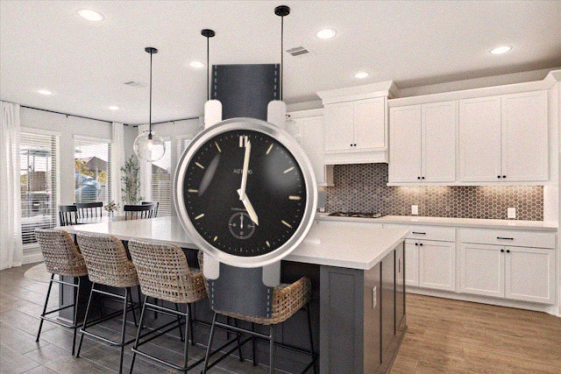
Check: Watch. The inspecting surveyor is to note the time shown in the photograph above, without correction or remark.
5:01
